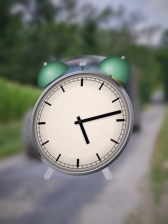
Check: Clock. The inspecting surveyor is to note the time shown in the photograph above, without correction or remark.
5:13
